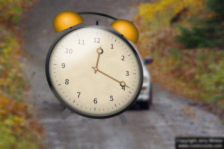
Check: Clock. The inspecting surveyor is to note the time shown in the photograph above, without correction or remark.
12:19
